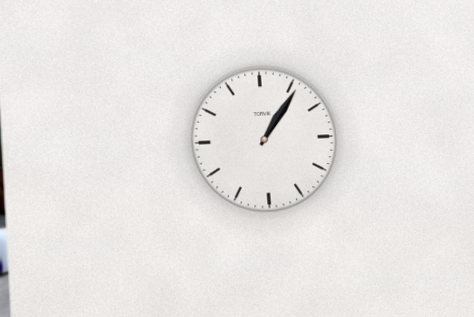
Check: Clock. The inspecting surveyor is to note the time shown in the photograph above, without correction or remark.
1:06
